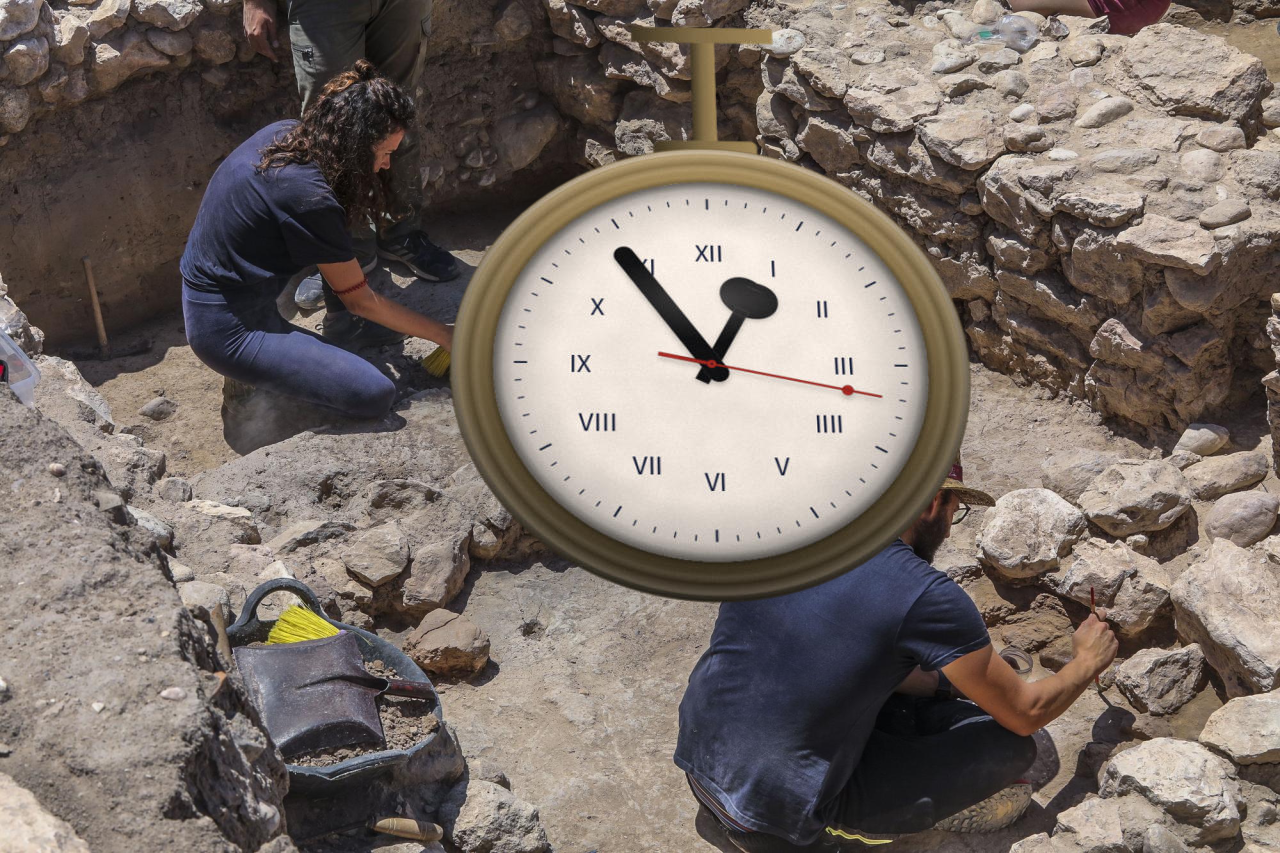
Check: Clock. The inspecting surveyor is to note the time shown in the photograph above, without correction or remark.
12:54:17
